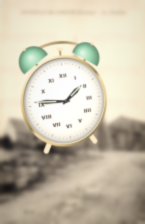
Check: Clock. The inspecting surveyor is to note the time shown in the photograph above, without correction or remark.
1:46
